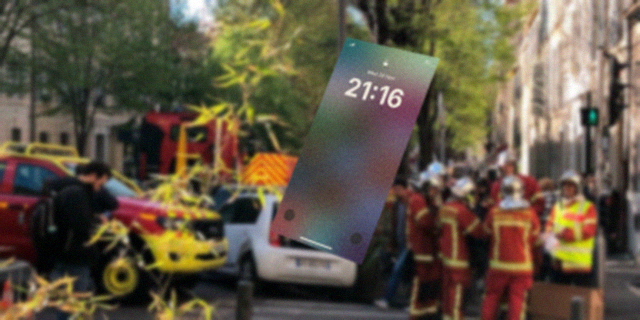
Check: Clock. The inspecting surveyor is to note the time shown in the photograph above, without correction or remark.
21:16
